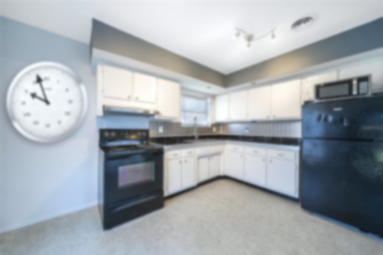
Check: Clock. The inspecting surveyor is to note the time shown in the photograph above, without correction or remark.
9:57
